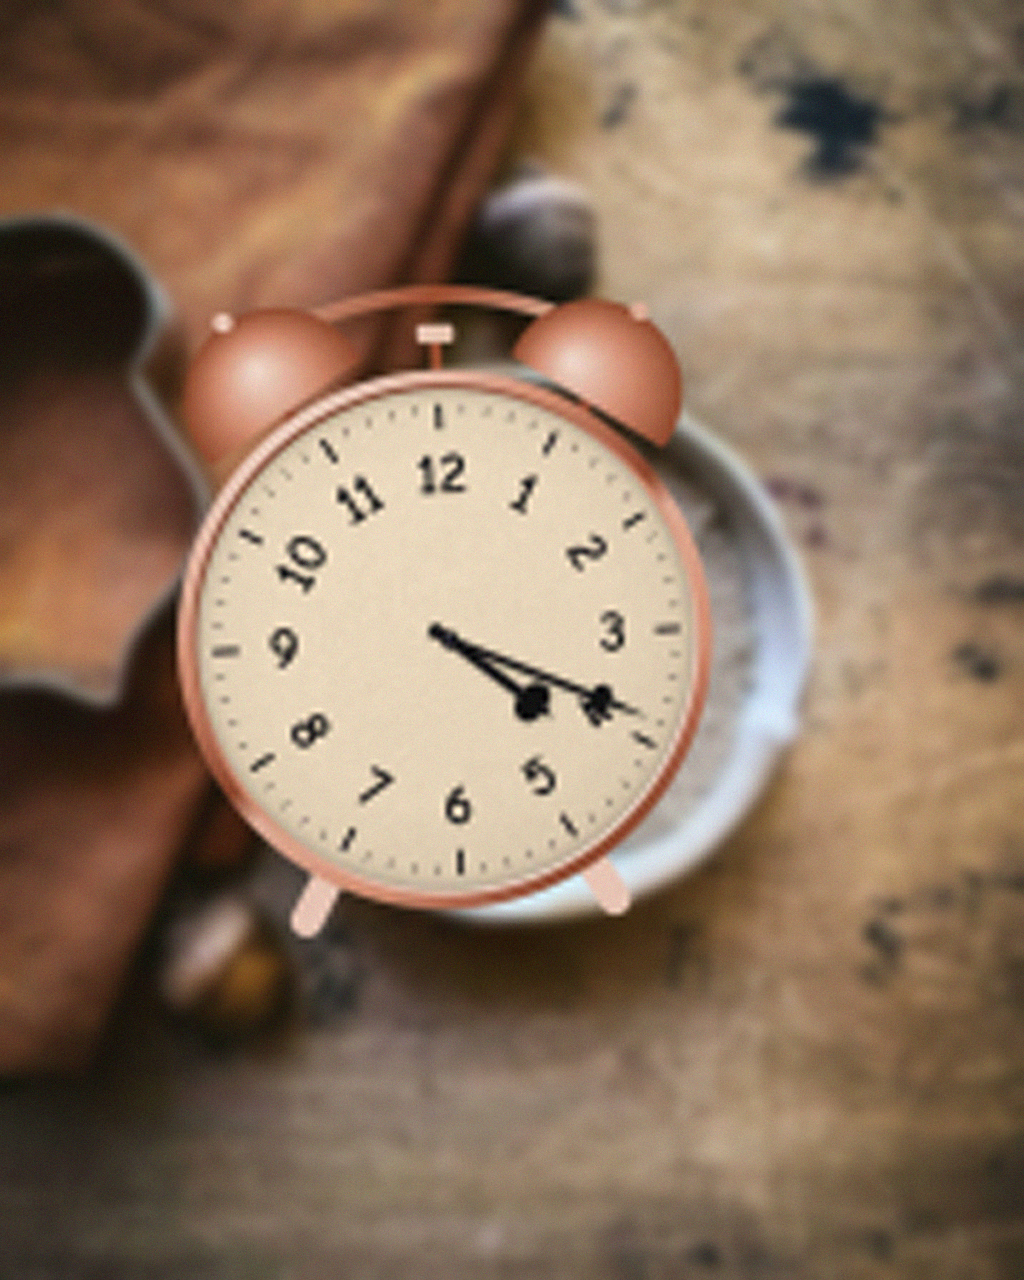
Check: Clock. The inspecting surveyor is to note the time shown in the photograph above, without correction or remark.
4:19
